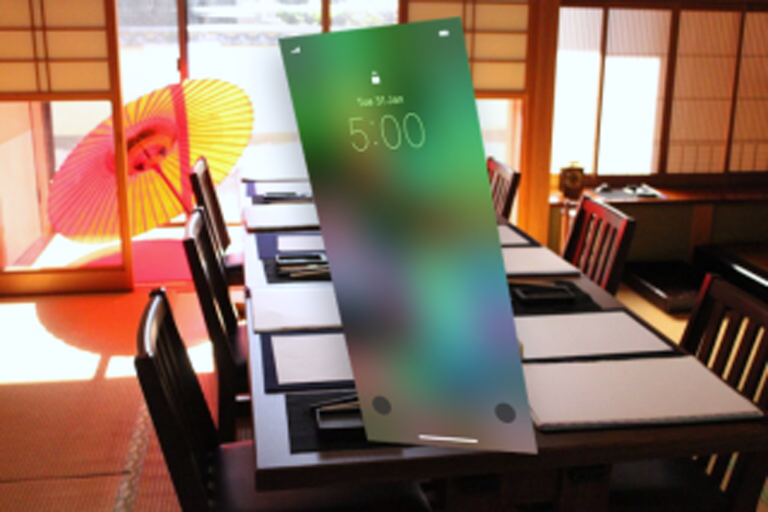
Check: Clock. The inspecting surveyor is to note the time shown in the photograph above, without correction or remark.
5:00
